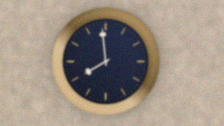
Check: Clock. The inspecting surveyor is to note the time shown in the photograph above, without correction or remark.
7:59
